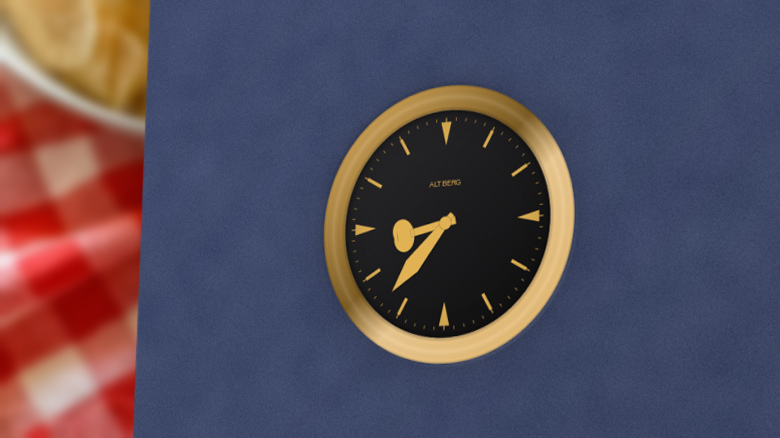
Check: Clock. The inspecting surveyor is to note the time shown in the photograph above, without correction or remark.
8:37
